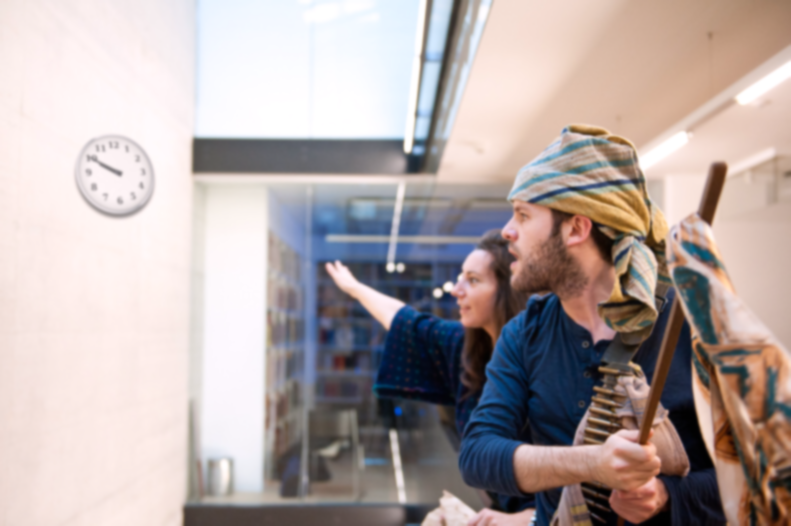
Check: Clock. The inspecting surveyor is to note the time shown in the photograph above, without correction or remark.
9:50
